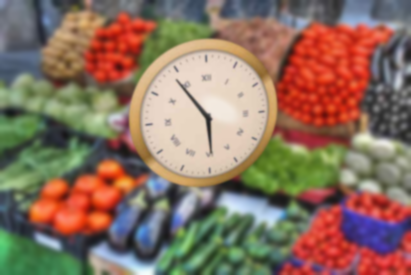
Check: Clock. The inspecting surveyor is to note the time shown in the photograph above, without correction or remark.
5:54
